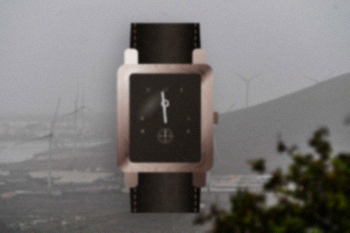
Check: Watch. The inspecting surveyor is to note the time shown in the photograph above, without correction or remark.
11:59
